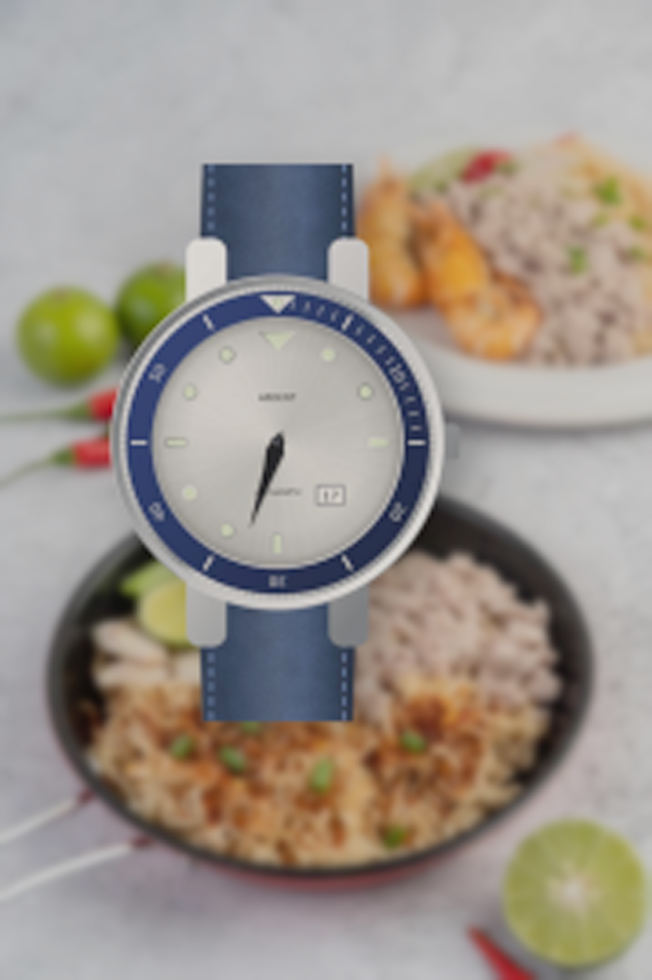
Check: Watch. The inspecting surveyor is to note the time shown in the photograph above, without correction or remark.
6:33
